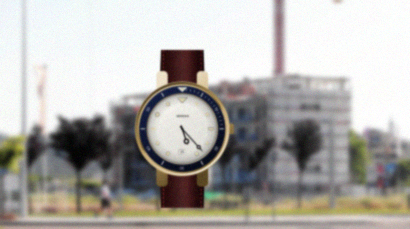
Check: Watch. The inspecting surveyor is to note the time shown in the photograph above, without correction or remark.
5:23
